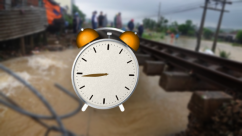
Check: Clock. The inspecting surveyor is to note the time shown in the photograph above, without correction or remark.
8:44
